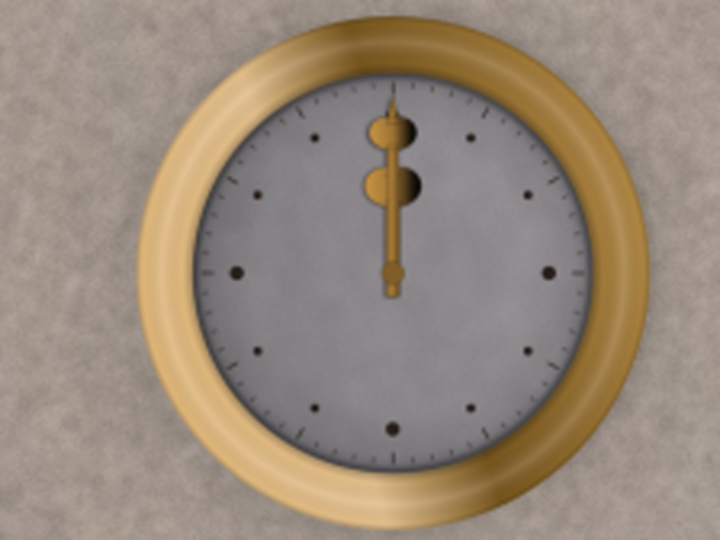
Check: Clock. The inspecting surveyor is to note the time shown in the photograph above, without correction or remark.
12:00
